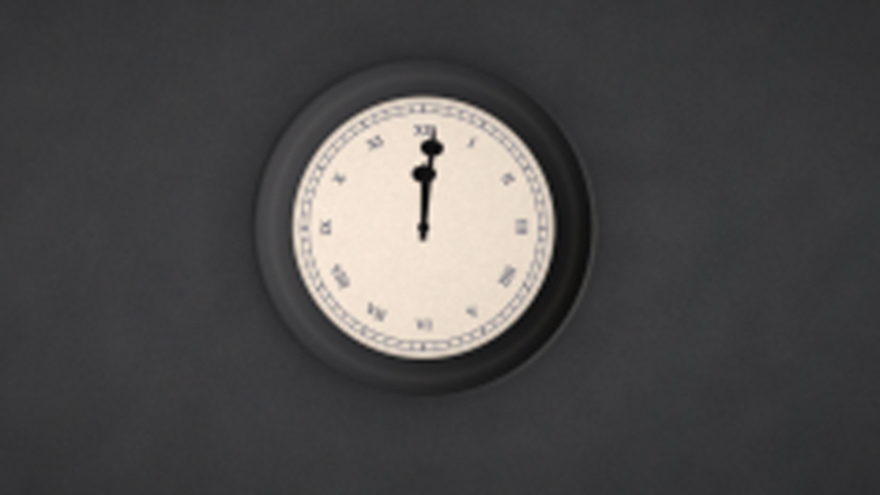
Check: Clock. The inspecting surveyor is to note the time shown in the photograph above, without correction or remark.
12:01
